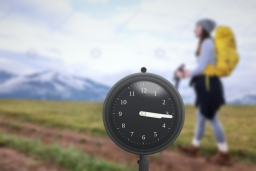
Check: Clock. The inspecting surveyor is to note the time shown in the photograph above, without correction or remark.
3:16
